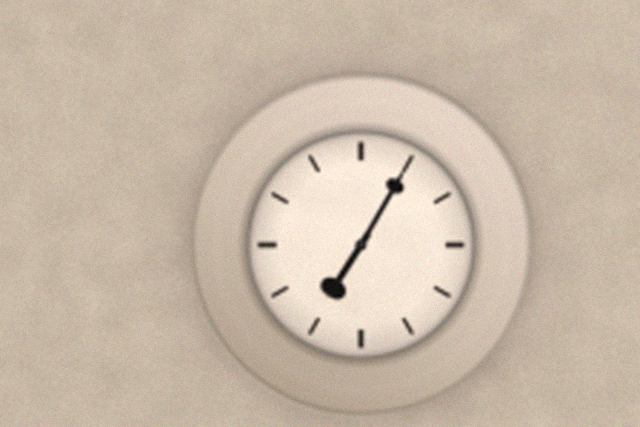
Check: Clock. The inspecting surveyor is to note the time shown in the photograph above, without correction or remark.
7:05
